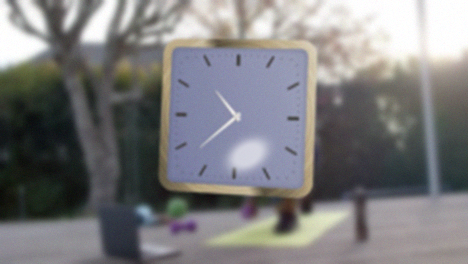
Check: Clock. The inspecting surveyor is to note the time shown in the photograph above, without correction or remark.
10:38
